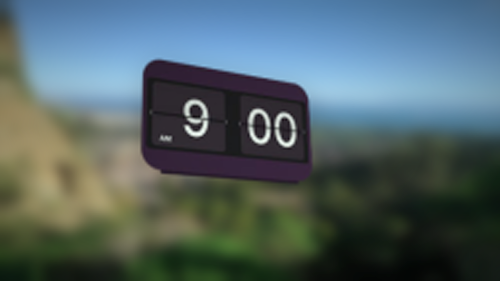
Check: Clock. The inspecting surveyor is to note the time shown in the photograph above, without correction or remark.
9:00
